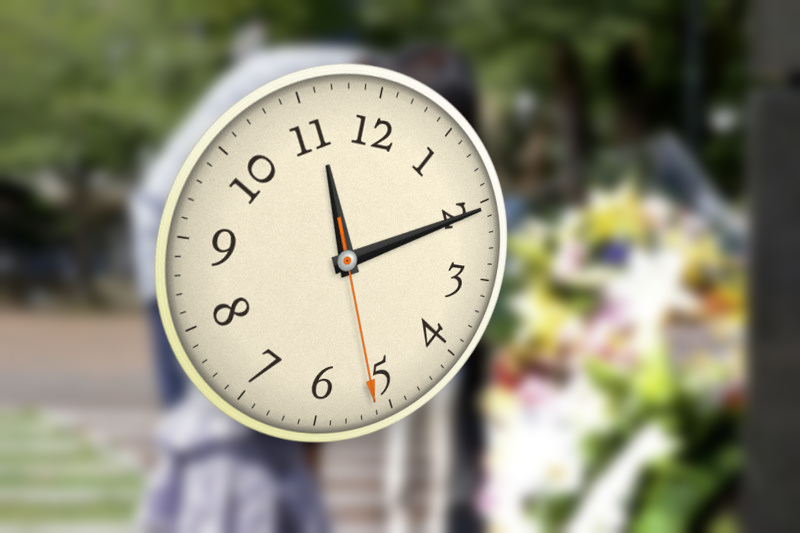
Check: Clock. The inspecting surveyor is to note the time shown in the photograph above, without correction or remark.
11:10:26
